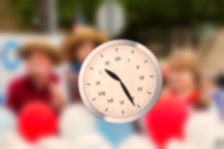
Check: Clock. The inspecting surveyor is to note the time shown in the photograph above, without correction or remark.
10:26
